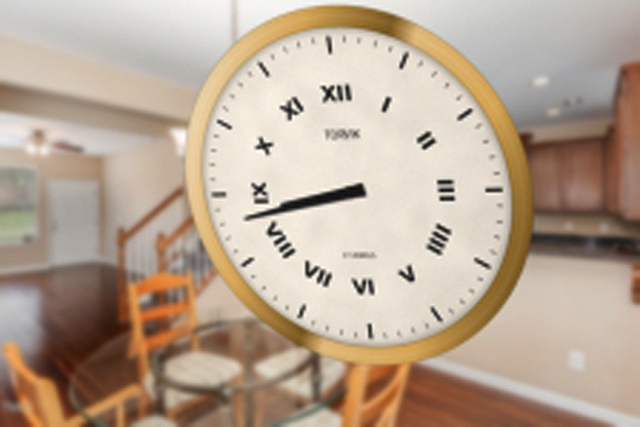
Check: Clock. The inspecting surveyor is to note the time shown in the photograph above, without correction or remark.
8:43
